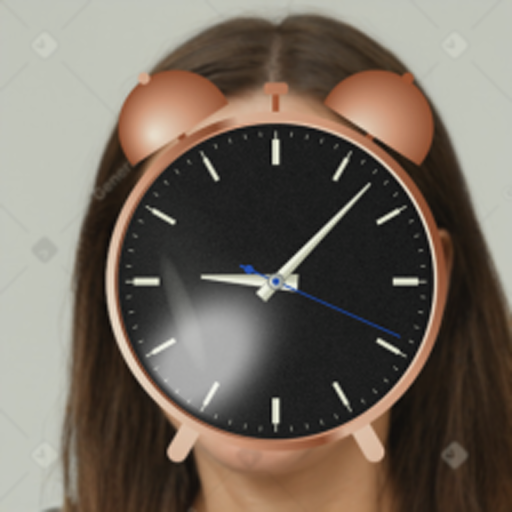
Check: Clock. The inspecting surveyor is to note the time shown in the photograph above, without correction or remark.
9:07:19
